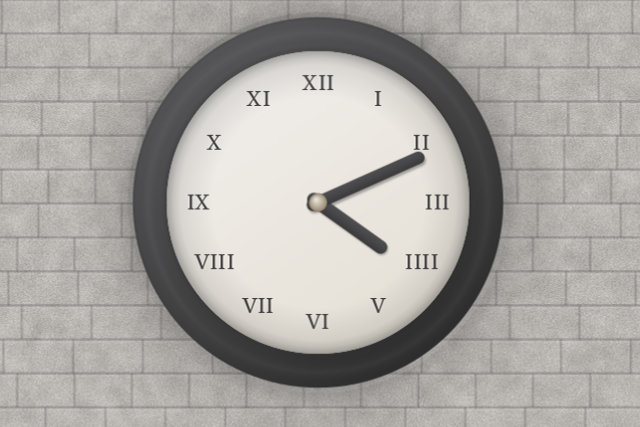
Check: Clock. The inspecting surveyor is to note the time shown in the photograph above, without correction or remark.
4:11
